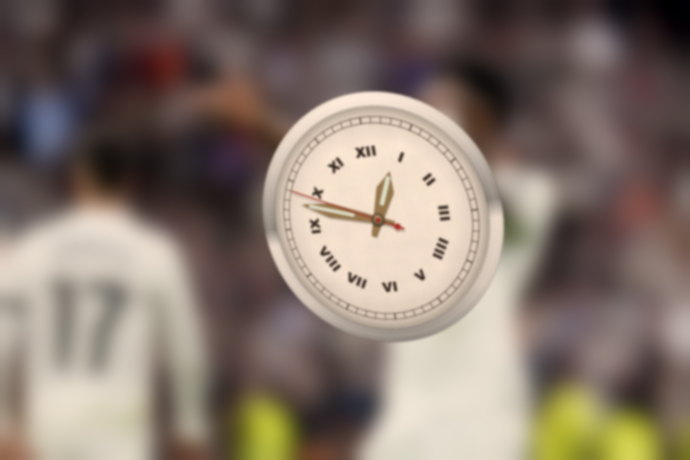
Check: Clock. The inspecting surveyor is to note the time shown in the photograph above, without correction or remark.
12:47:49
